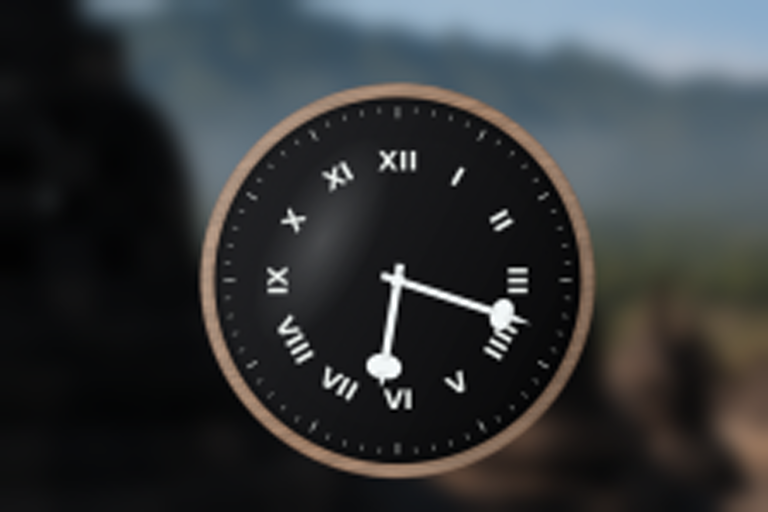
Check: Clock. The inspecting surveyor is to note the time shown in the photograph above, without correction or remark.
6:18
